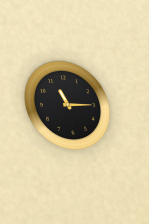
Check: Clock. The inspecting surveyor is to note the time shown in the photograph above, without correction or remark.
11:15
